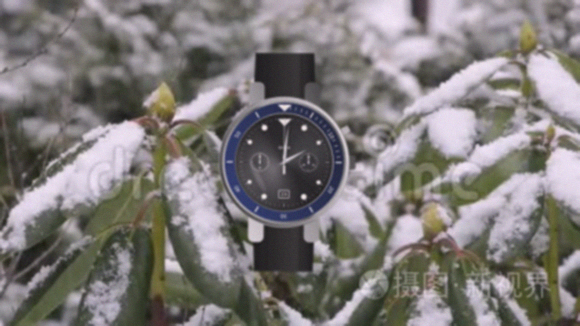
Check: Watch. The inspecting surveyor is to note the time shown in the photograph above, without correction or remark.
2:01
